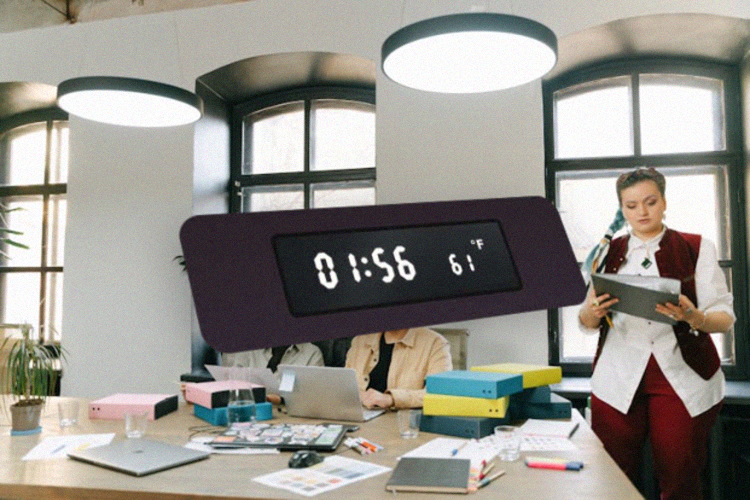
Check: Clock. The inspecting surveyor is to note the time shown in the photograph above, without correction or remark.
1:56
